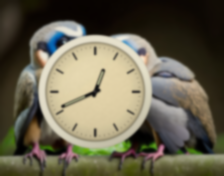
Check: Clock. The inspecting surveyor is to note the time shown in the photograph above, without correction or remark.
12:41
